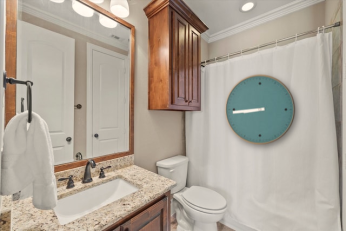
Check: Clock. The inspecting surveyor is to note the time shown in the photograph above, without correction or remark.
8:44
